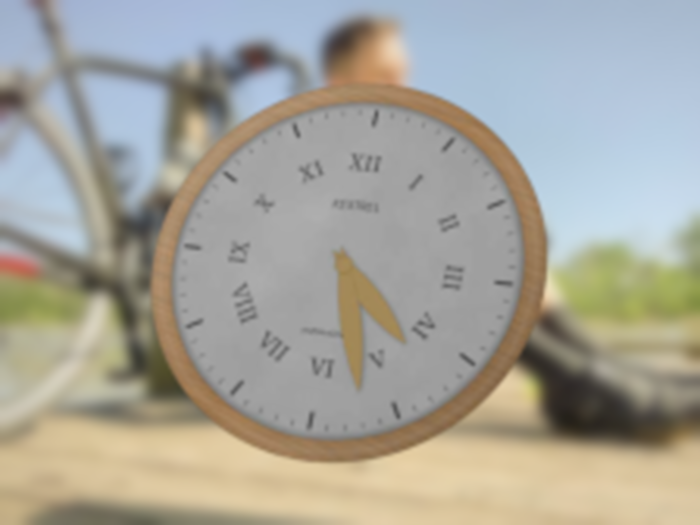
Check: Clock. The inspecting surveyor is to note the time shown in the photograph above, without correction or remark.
4:27
